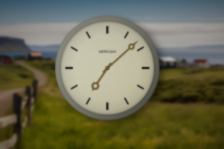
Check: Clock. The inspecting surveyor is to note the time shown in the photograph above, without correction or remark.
7:08
